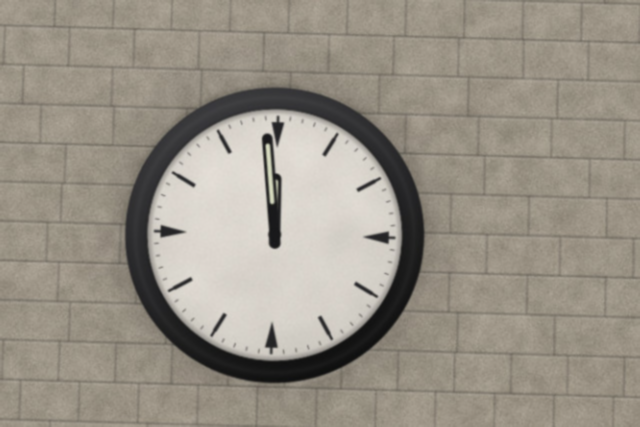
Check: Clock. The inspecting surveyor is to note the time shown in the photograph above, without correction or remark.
11:59
